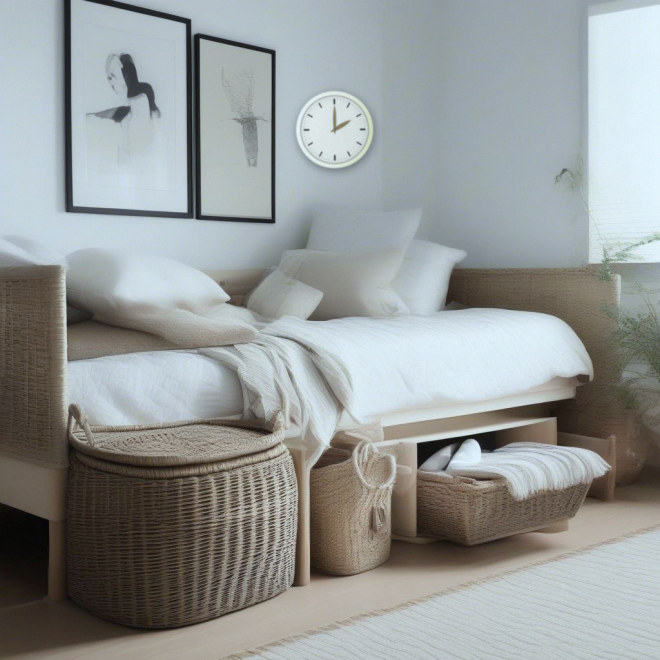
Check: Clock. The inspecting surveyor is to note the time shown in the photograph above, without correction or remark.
2:00
